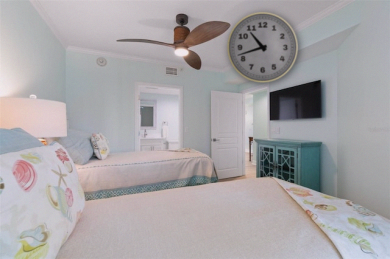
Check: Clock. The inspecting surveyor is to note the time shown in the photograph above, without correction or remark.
10:42
